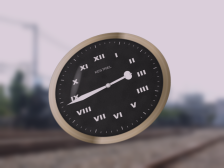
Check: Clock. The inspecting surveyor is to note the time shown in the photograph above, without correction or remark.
2:44
